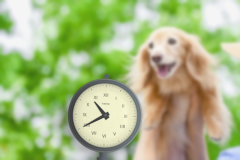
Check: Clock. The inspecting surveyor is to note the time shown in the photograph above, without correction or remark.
10:40
